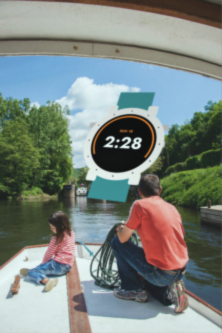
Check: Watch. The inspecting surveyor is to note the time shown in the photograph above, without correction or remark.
2:28
